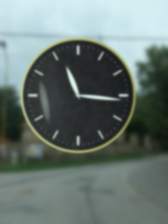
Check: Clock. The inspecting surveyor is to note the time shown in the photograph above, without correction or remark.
11:16
